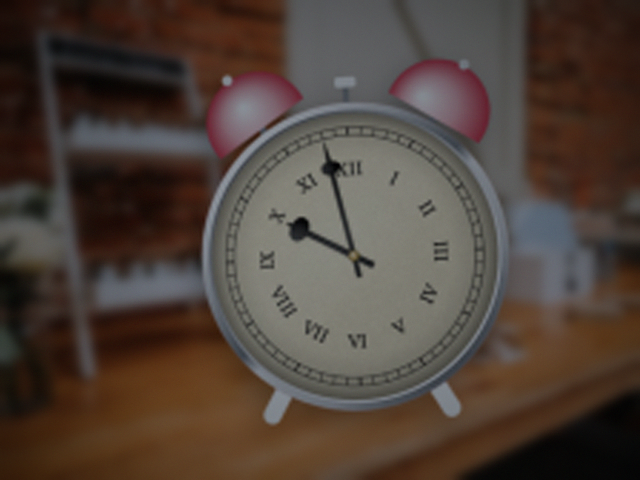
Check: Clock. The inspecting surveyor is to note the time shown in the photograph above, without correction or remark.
9:58
